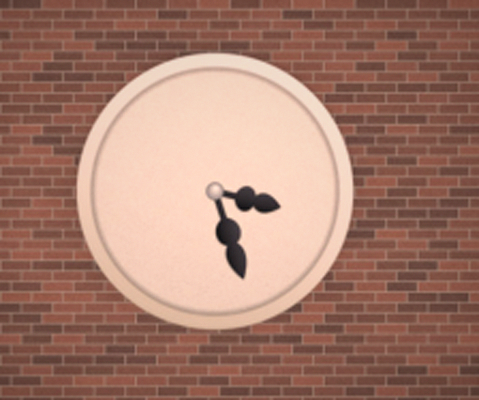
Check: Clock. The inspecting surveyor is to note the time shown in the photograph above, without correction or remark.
3:27
